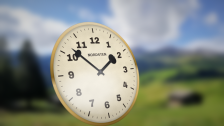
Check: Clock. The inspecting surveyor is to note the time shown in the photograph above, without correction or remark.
1:52
